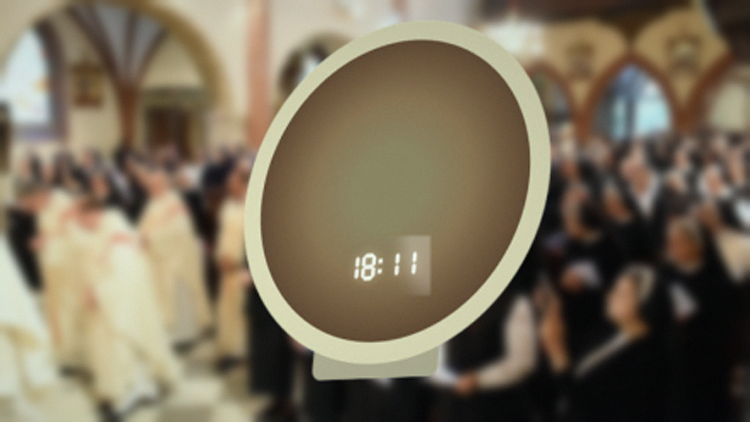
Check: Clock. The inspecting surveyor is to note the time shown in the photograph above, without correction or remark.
18:11
